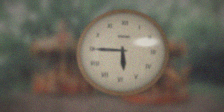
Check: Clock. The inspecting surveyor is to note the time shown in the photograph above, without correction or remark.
5:45
